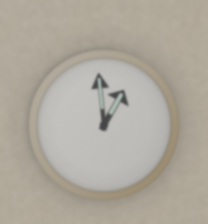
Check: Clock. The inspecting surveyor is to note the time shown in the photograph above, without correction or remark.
12:59
